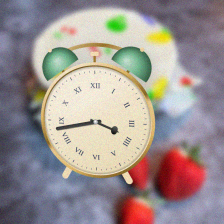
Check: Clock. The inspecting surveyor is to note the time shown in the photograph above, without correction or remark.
3:43
